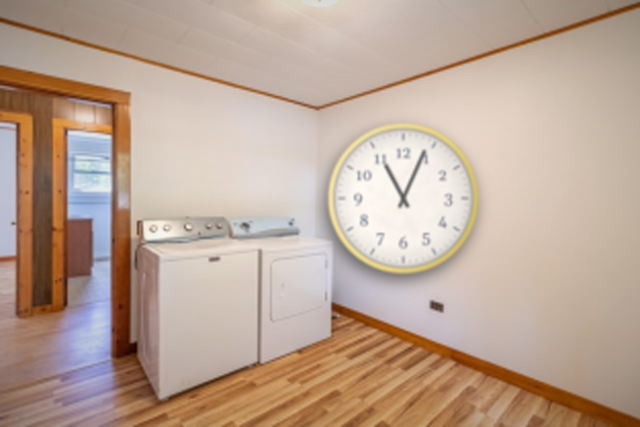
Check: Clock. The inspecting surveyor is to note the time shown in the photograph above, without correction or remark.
11:04
